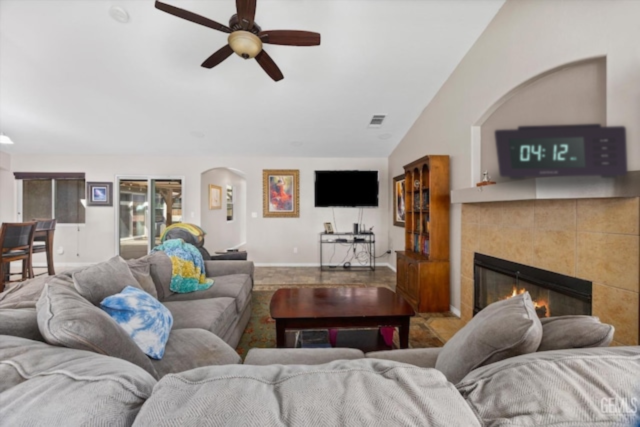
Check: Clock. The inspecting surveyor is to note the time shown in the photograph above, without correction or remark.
4:12
